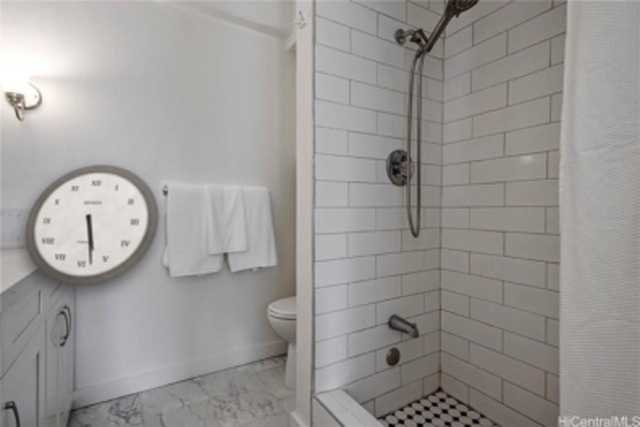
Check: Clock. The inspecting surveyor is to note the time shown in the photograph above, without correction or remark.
5:28
